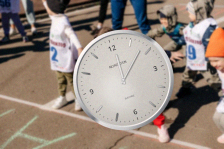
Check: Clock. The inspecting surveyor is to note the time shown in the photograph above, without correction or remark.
12:08
